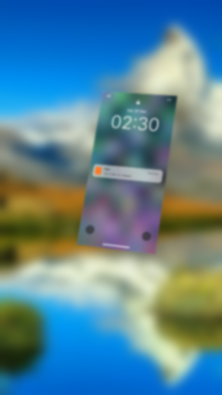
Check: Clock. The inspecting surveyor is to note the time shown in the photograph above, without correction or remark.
2:30
